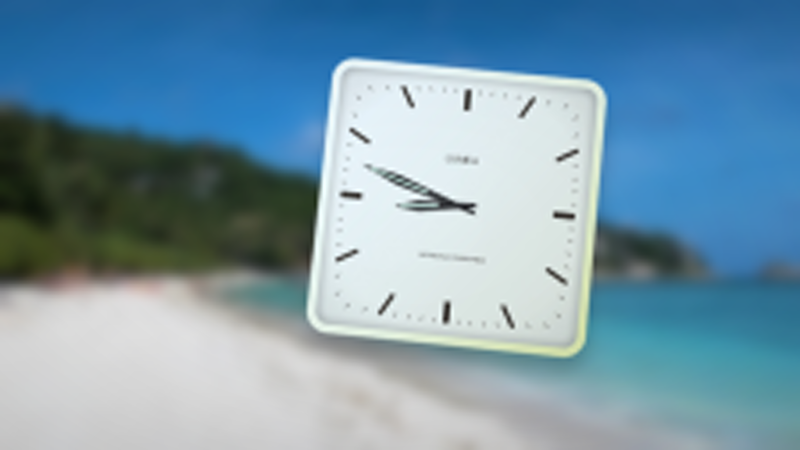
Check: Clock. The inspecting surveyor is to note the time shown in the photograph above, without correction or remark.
8:48
